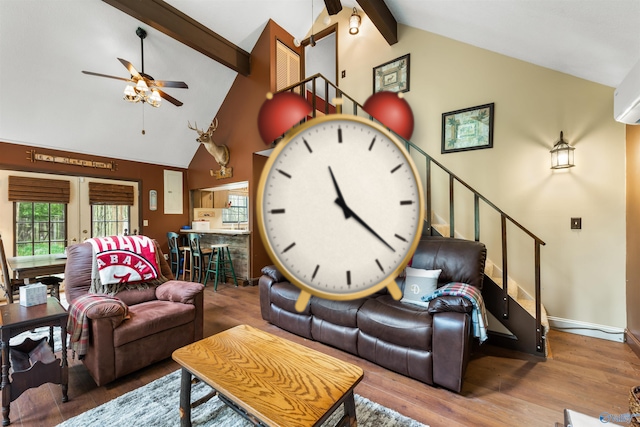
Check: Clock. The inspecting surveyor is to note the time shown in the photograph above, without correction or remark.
11:22
